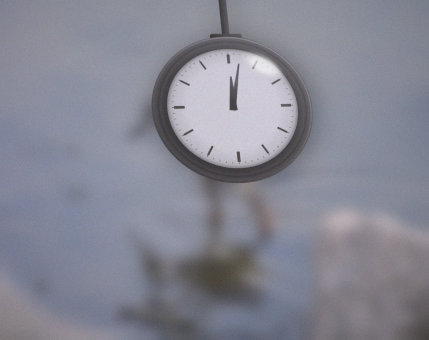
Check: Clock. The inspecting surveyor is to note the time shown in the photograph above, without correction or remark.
12:02
